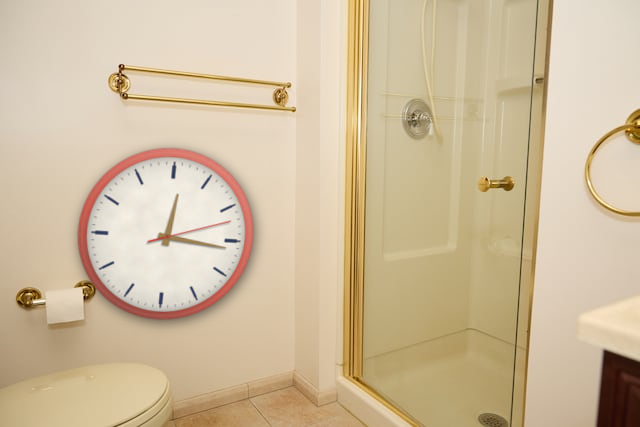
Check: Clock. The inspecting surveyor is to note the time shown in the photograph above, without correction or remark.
12:16:12
